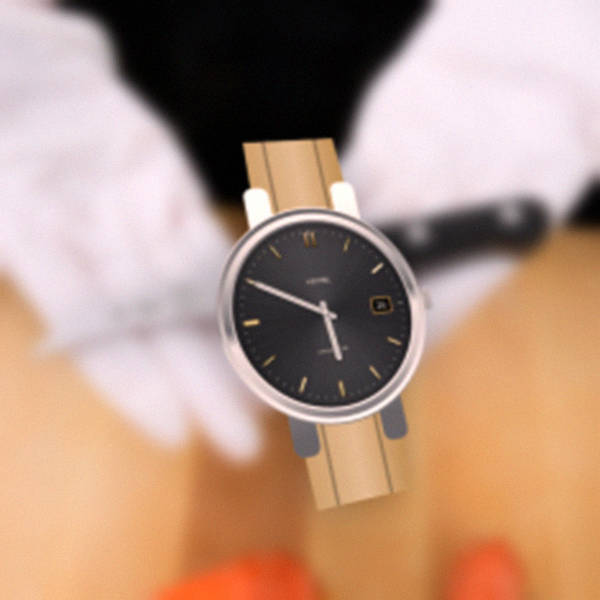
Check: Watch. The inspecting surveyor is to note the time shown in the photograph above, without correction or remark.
5:50
